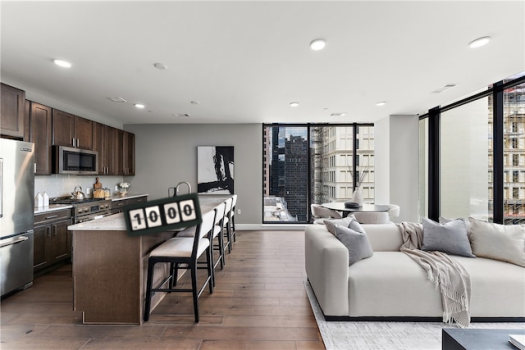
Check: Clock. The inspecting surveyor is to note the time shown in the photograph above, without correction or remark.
10:00
